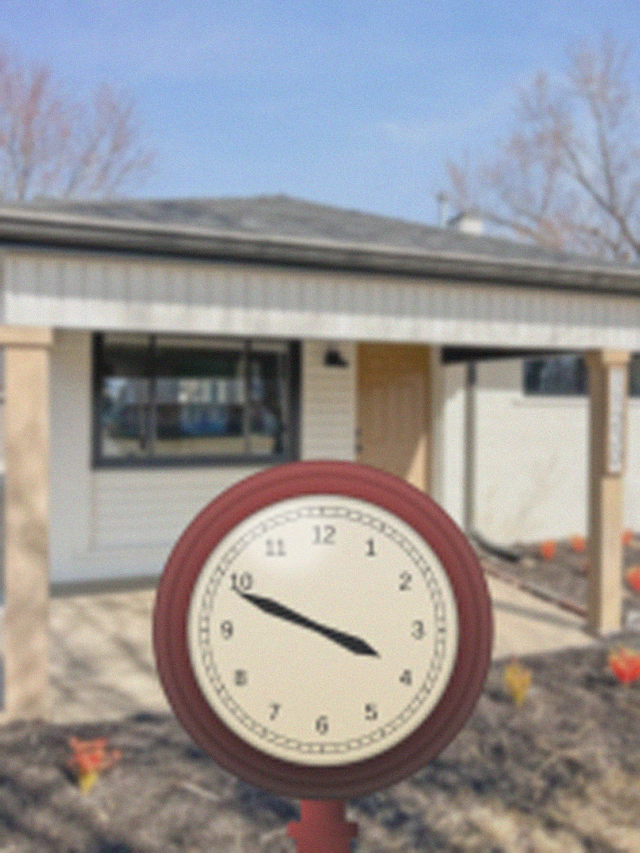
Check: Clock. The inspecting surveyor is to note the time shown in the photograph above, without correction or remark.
3:49
